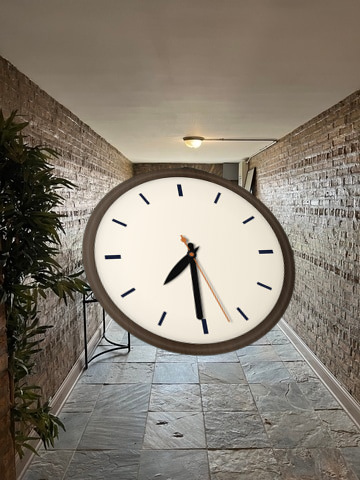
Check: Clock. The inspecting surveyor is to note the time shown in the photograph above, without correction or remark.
7:30:27
